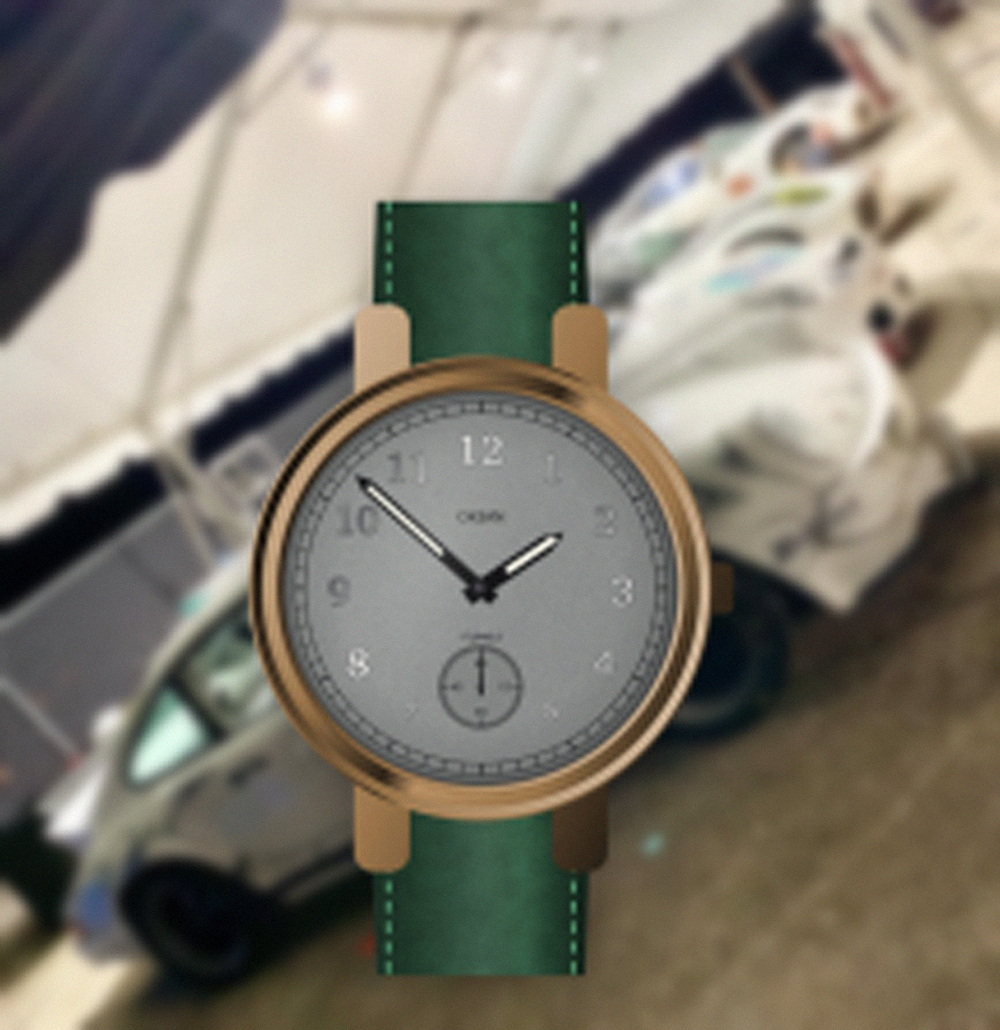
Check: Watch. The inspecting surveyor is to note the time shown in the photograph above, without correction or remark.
1:52
